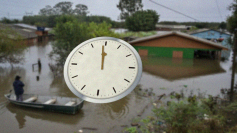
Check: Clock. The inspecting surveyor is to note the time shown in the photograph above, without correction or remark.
11:59
